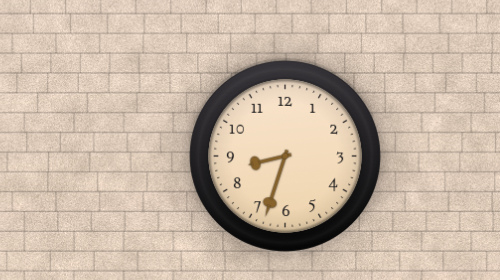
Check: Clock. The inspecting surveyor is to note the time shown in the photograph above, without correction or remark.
8:33
